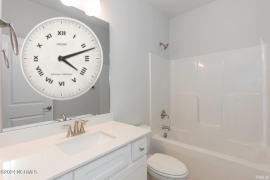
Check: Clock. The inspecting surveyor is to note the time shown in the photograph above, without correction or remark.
4:12
